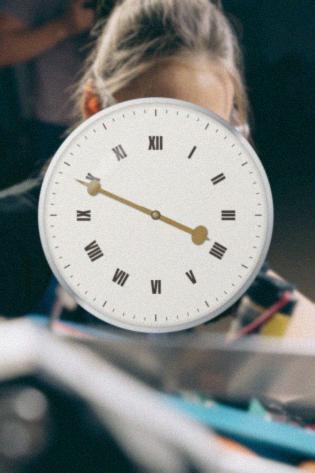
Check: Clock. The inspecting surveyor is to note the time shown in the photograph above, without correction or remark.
3:49
